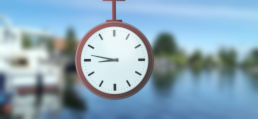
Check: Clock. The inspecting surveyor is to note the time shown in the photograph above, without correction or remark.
8:47
